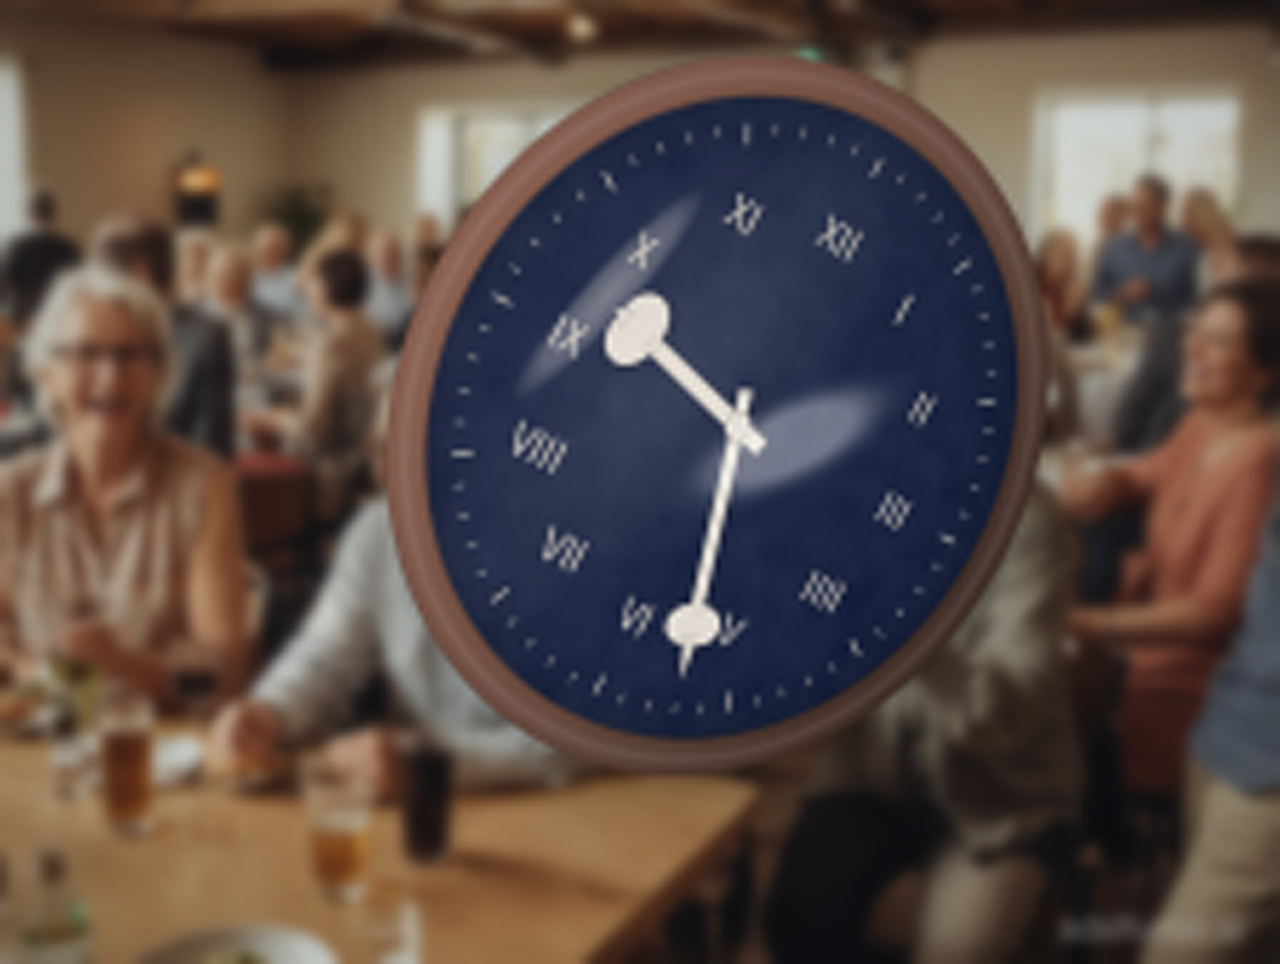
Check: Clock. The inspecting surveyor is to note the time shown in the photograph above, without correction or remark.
9:27
